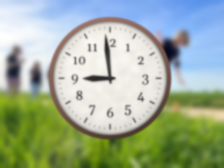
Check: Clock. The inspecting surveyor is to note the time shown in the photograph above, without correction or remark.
8:59
